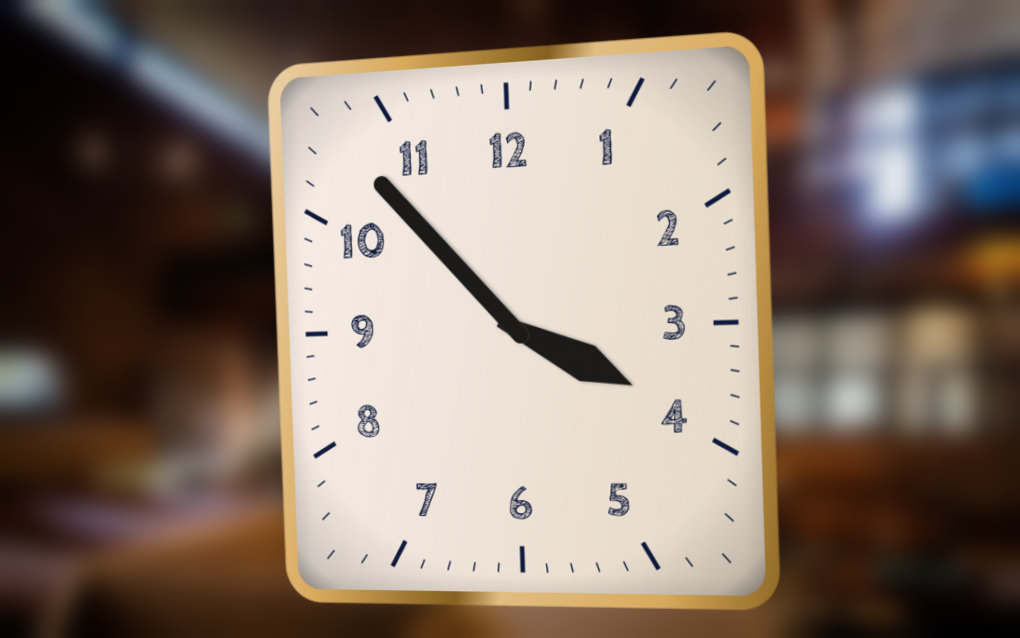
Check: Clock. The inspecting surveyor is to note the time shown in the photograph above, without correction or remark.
3:53
